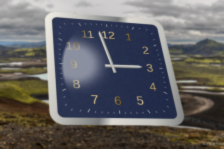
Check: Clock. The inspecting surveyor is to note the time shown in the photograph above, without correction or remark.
2:58
